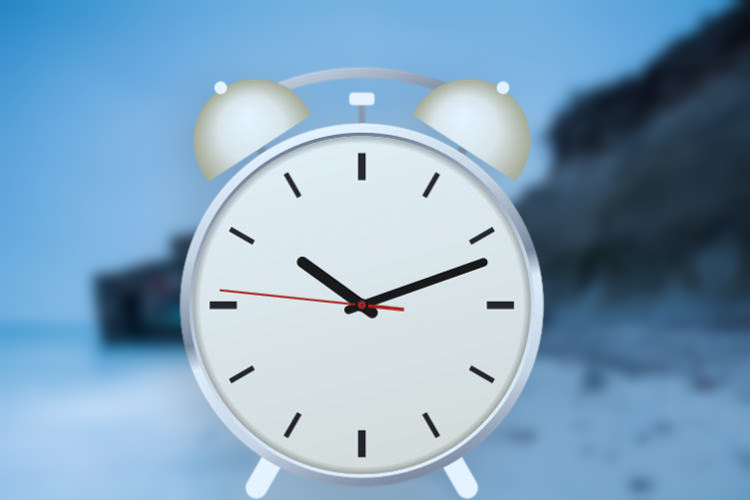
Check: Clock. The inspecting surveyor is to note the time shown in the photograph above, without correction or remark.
10:11:46
